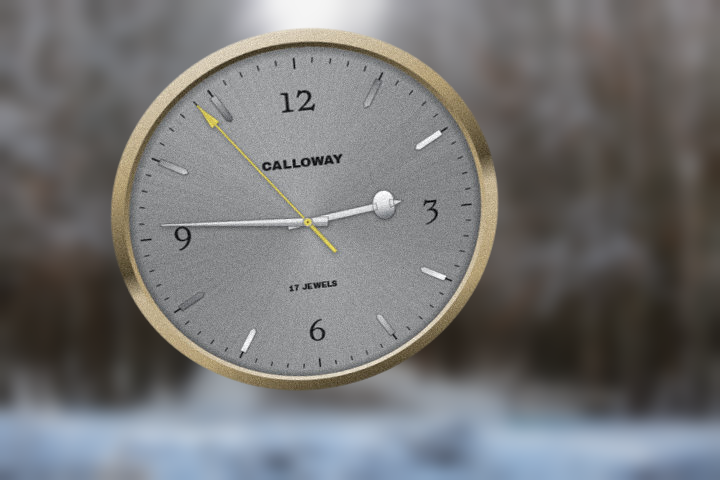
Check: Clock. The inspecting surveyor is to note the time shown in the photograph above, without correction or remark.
2:45:54
